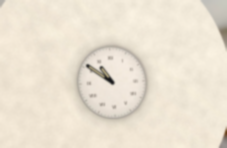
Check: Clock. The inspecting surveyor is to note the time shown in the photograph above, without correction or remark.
10:51
